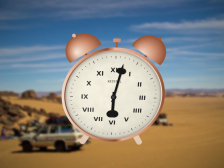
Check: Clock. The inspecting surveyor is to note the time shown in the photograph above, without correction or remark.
6:02
